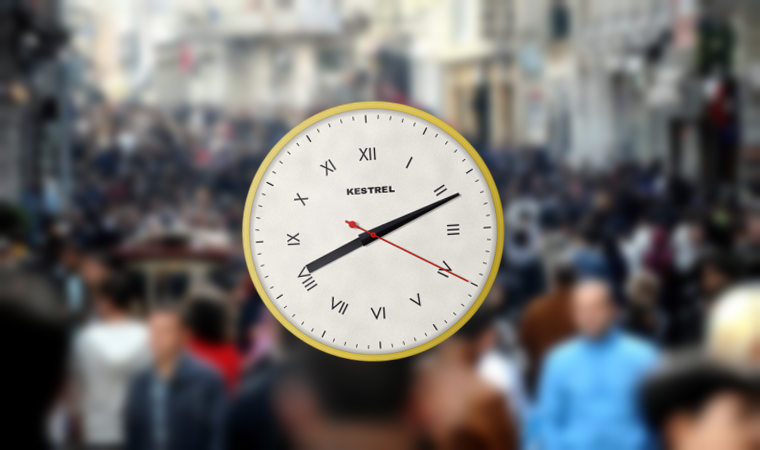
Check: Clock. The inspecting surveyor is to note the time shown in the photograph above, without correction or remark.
8:11:20
